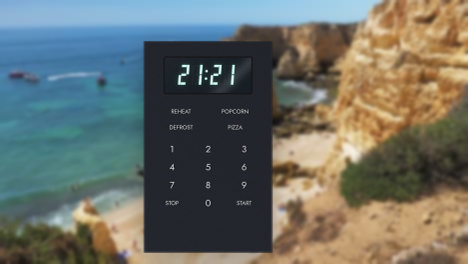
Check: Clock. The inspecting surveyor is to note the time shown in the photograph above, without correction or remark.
21:21
